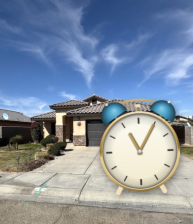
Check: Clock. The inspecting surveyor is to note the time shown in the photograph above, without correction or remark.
11:05
